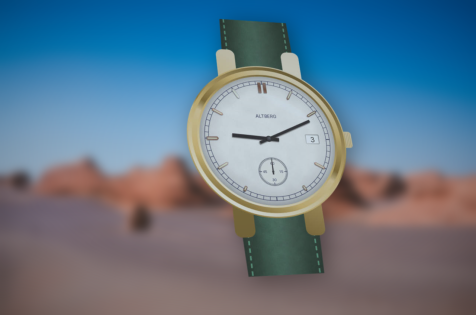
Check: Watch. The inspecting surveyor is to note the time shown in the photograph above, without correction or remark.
9:11
